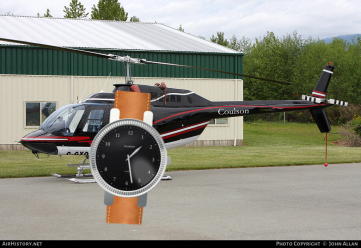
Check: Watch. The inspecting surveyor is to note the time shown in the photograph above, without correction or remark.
1:28
